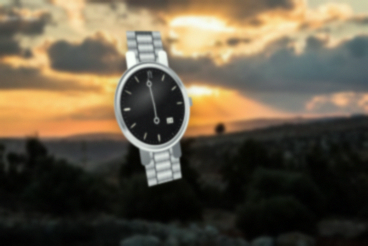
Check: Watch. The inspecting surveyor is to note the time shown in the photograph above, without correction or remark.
5:59
